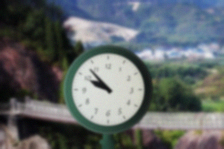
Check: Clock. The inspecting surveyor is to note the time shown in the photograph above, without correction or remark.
9:53
